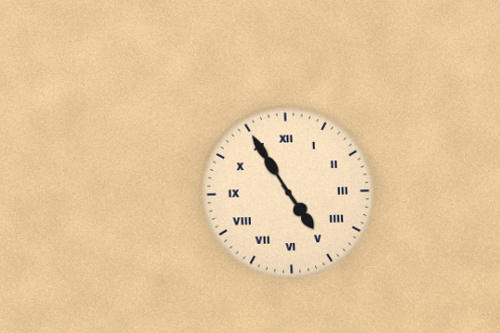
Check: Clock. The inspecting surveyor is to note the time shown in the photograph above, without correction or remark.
4:55
